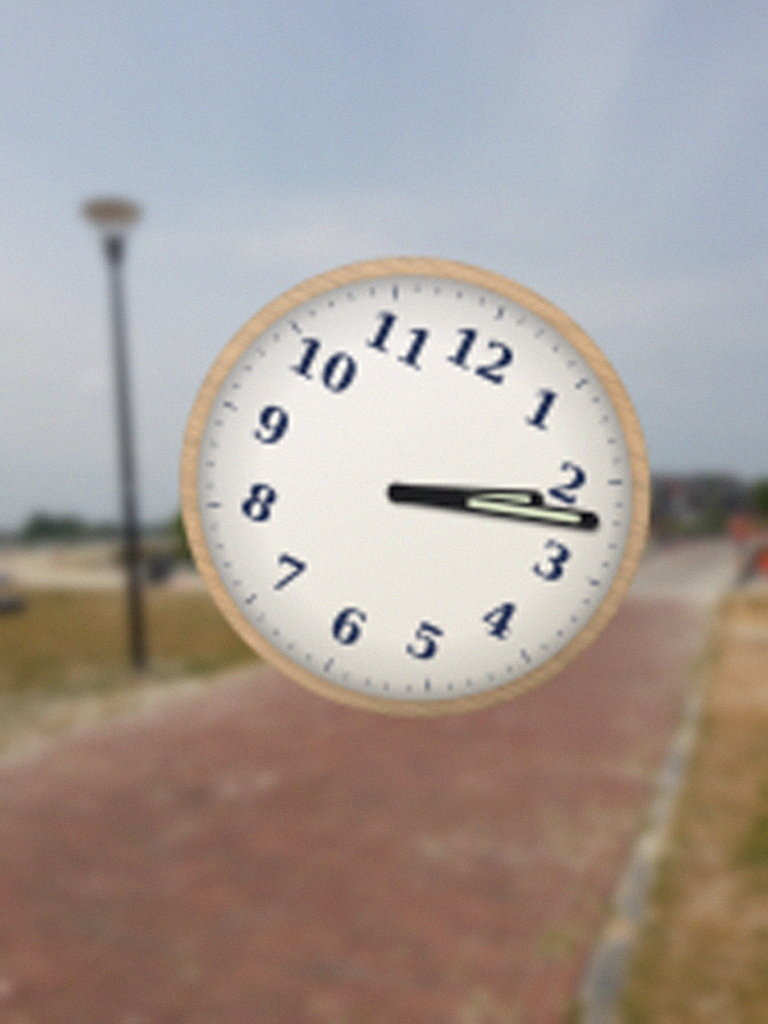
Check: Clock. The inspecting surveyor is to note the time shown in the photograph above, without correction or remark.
2:12
